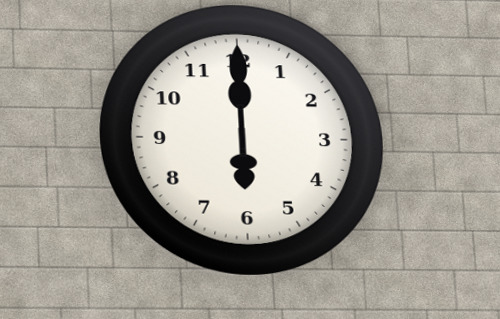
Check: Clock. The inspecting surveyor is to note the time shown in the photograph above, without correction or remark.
6:00
